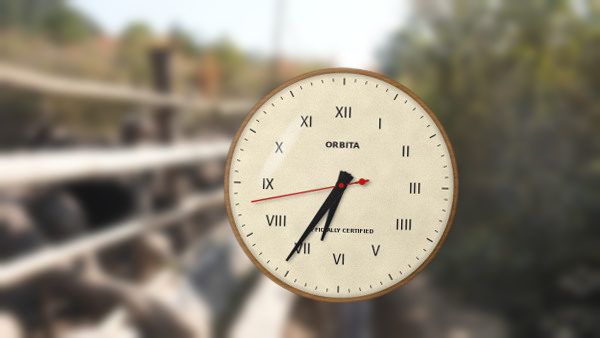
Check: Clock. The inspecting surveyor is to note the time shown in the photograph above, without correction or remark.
6:35:43
